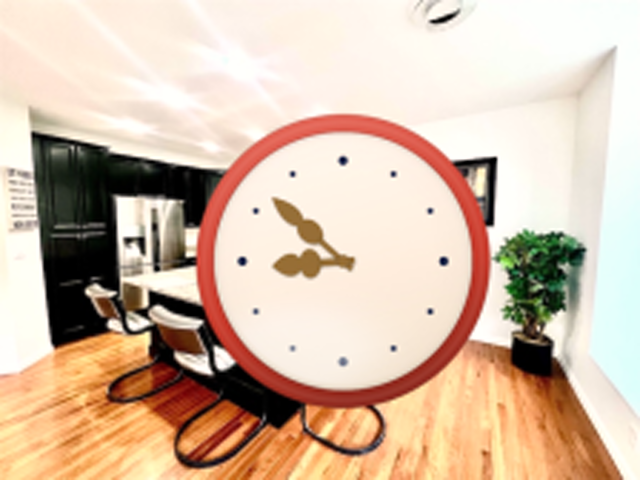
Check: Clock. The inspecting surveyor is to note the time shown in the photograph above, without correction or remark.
8:52
